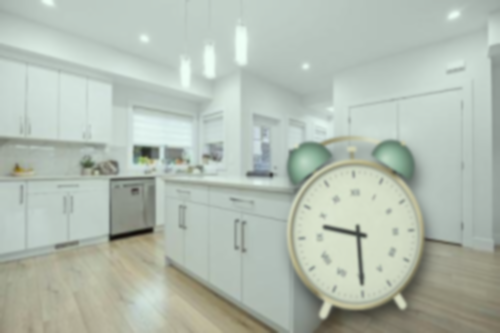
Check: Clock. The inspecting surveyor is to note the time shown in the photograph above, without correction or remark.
9:30
